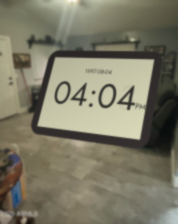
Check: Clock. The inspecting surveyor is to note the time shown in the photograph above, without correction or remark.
4:04
